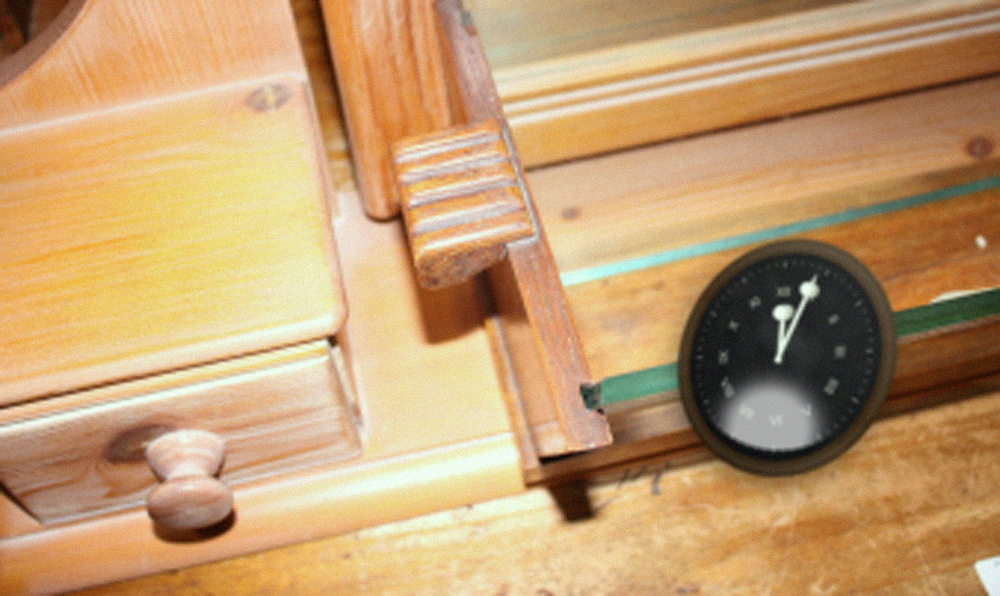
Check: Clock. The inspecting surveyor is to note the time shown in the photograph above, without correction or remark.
12:04
